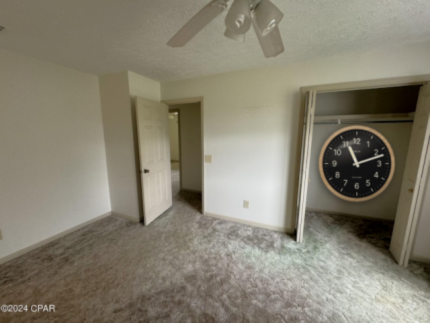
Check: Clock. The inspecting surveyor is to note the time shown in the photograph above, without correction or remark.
11:12
